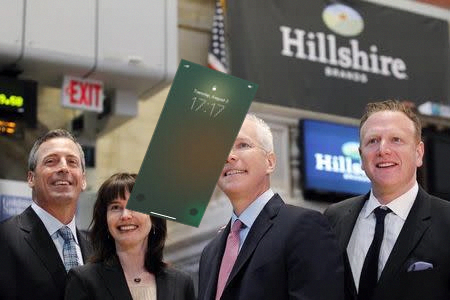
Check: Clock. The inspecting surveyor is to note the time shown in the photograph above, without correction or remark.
17:17
